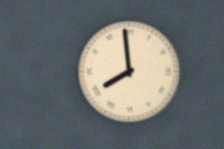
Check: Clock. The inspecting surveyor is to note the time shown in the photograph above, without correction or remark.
7:59
